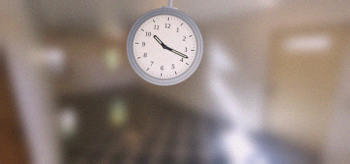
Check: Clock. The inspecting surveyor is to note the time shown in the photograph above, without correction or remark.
10:18
